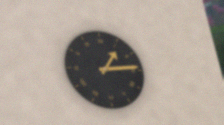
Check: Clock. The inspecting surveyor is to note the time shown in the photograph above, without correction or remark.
1:14
